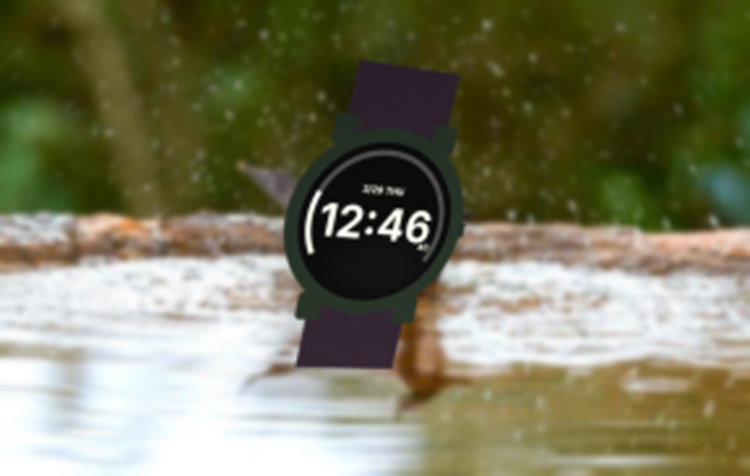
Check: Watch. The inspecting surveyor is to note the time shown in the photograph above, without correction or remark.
12:46
